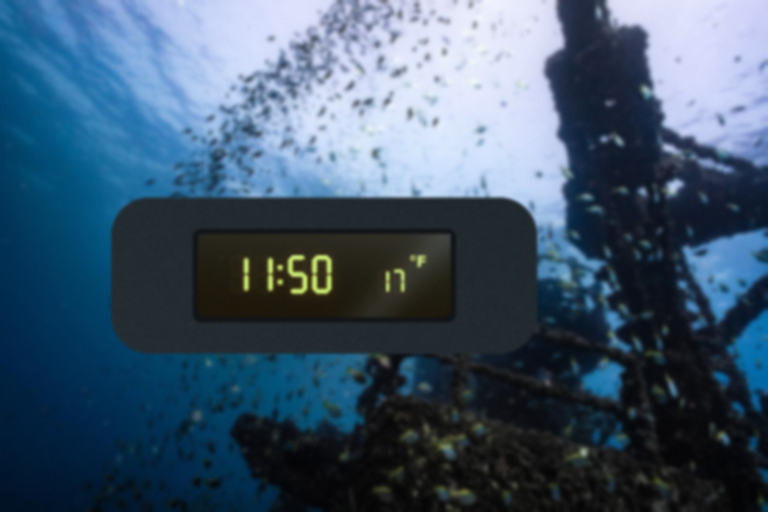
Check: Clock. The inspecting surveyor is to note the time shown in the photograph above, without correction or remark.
11:50
